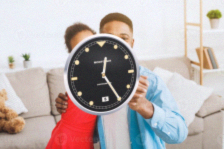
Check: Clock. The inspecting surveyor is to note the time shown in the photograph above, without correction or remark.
12:25
